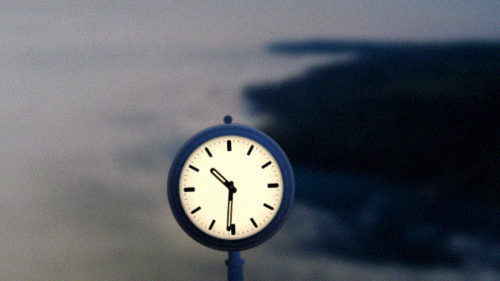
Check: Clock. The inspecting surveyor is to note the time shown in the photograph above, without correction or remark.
10:31
